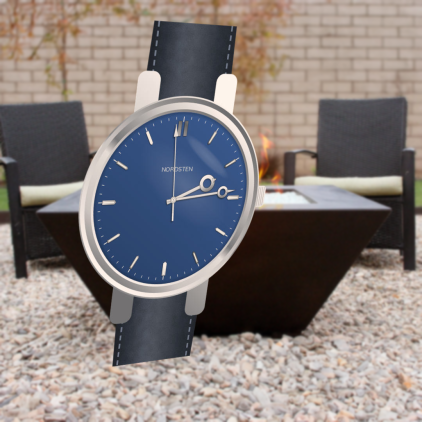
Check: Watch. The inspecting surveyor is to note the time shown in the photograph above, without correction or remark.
2:13:59
